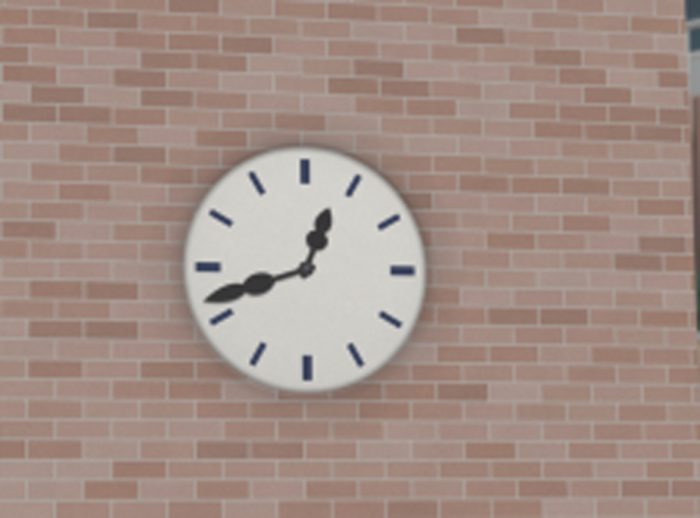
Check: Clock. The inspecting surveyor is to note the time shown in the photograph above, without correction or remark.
12:42
